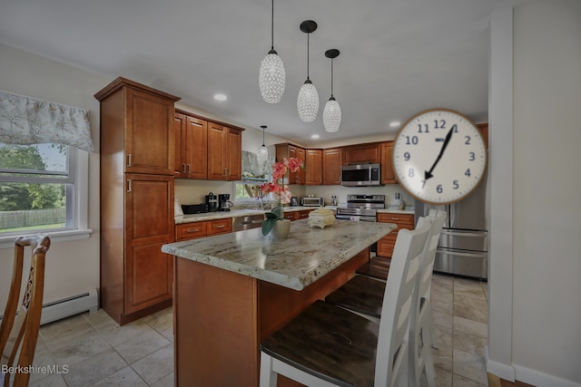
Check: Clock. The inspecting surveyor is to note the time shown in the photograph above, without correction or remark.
7:04
